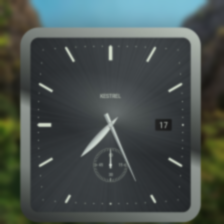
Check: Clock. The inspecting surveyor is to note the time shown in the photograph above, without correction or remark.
7:26
